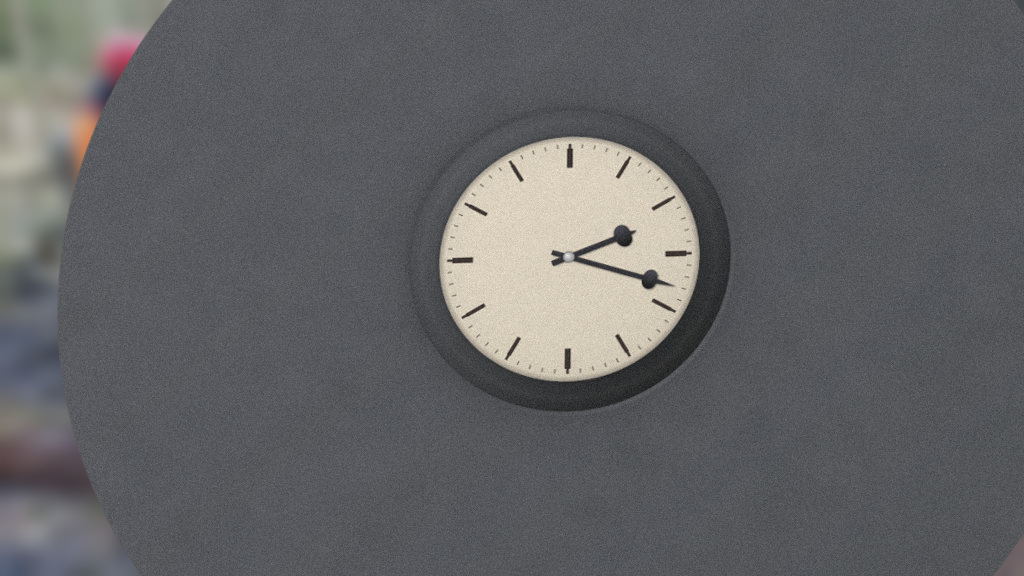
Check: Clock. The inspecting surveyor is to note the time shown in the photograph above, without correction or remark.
2:18
